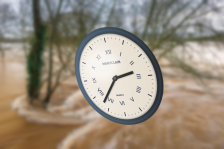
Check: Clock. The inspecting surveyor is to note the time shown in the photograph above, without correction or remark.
2:37
